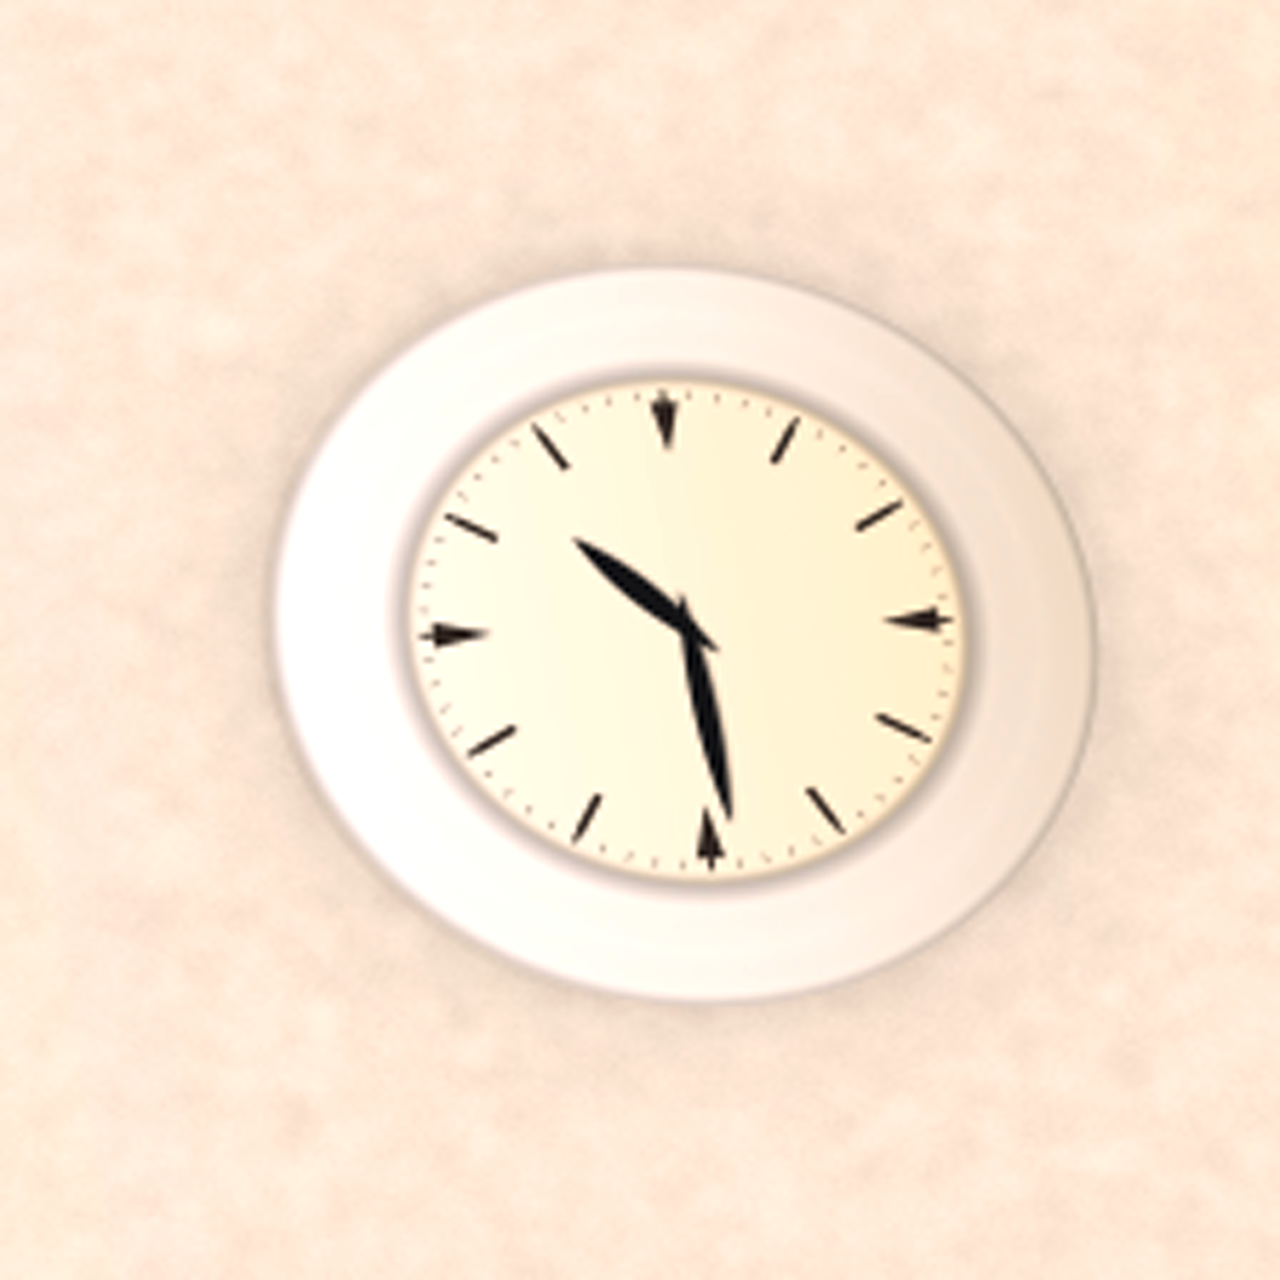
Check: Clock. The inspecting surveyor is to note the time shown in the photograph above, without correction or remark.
10:29
